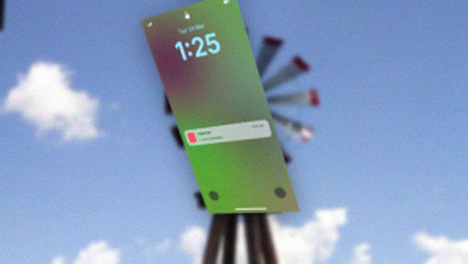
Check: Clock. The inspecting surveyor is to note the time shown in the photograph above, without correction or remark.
1:25
